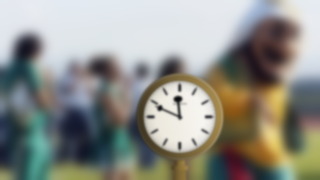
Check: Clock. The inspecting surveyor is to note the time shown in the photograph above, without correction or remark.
11:49
